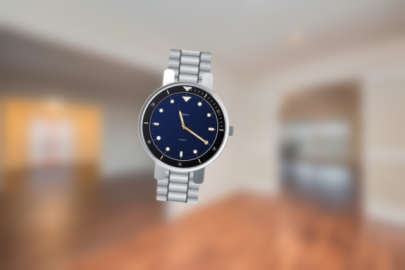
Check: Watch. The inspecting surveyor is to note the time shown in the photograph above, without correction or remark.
11:20
